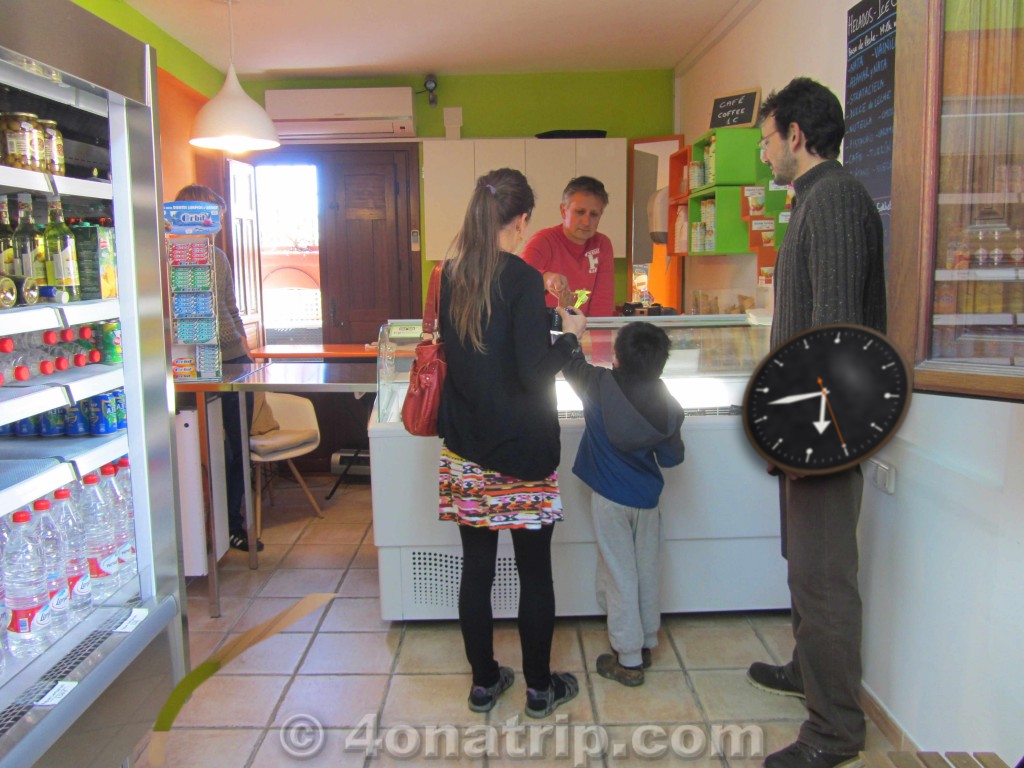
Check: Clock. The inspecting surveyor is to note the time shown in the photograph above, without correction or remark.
5:42:25
